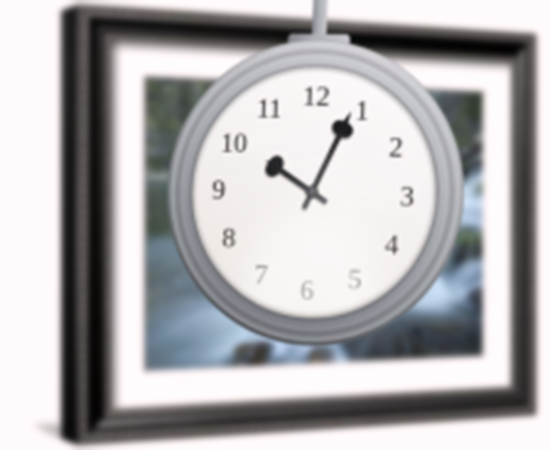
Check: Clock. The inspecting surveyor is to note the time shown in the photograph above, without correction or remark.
10:04
